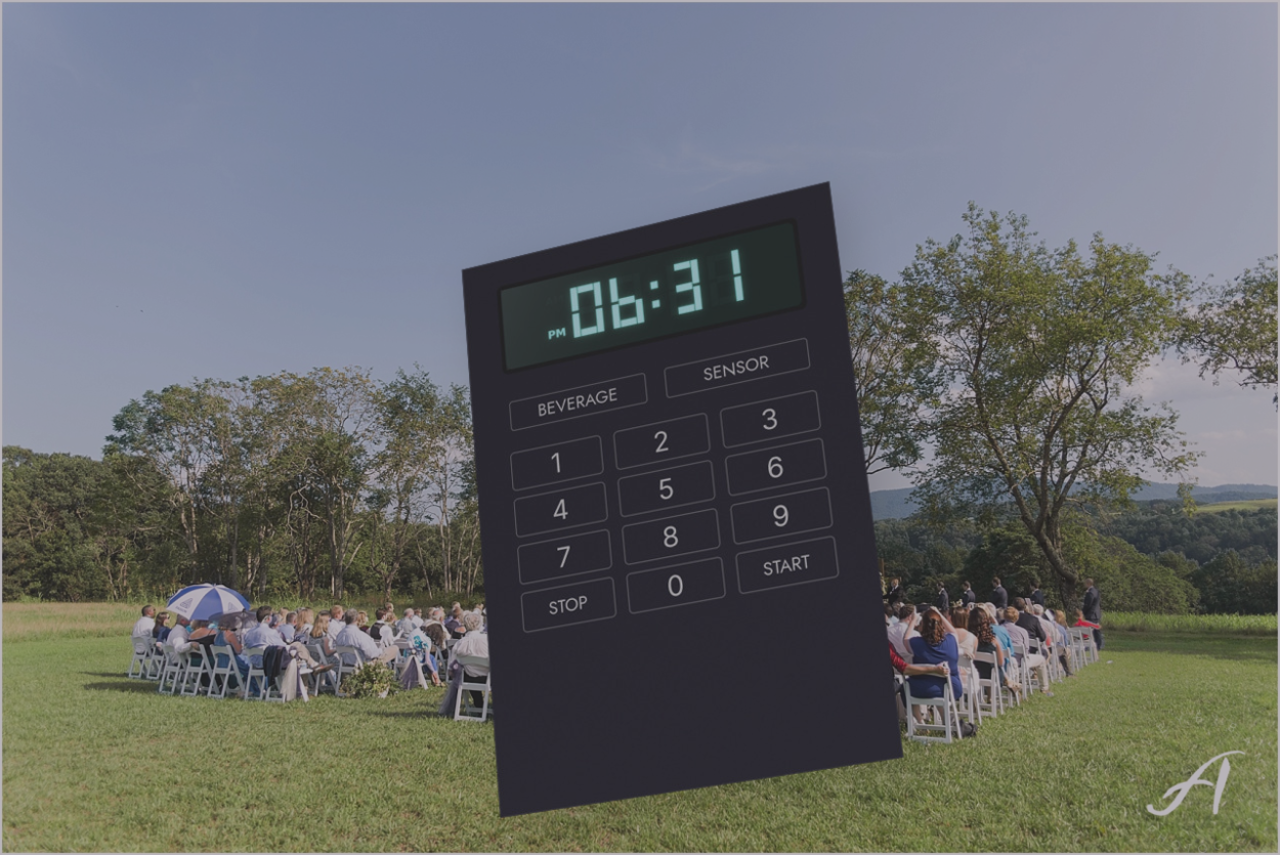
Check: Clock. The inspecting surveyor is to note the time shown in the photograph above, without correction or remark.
6:31
